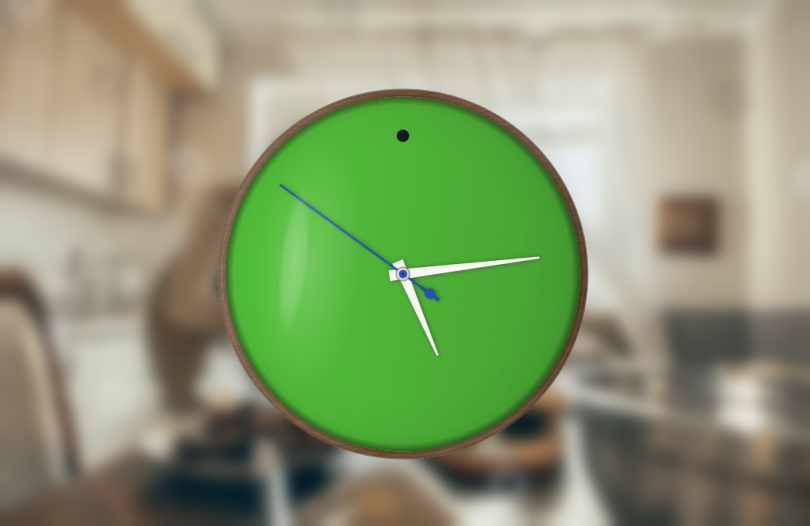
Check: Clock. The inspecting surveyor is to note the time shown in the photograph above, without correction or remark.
5:13:51
